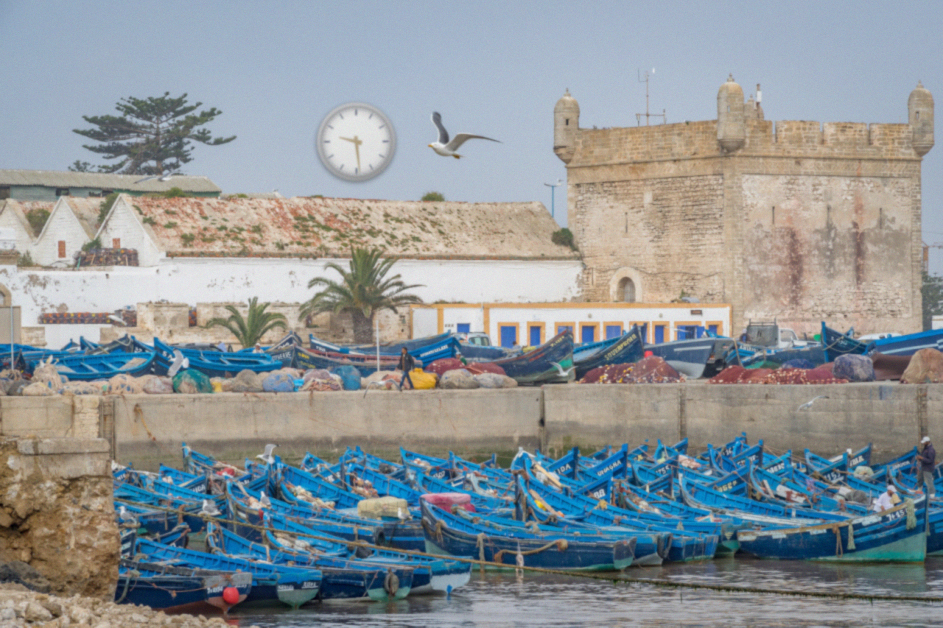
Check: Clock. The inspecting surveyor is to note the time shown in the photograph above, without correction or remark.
9:29
